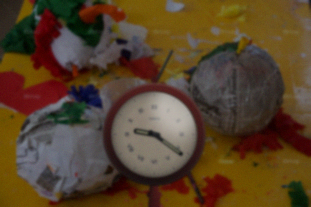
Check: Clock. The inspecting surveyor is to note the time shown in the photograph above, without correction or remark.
9:21
